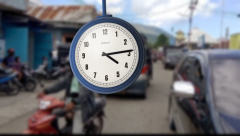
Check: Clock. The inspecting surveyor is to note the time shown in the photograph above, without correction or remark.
4:14
